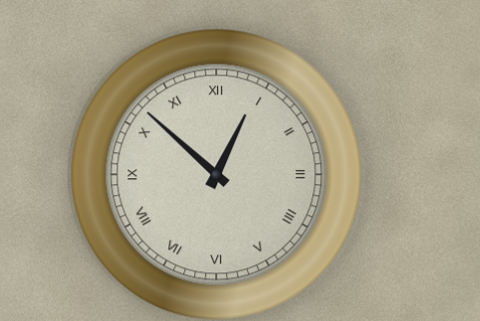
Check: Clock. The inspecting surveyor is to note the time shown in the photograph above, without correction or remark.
12:52
